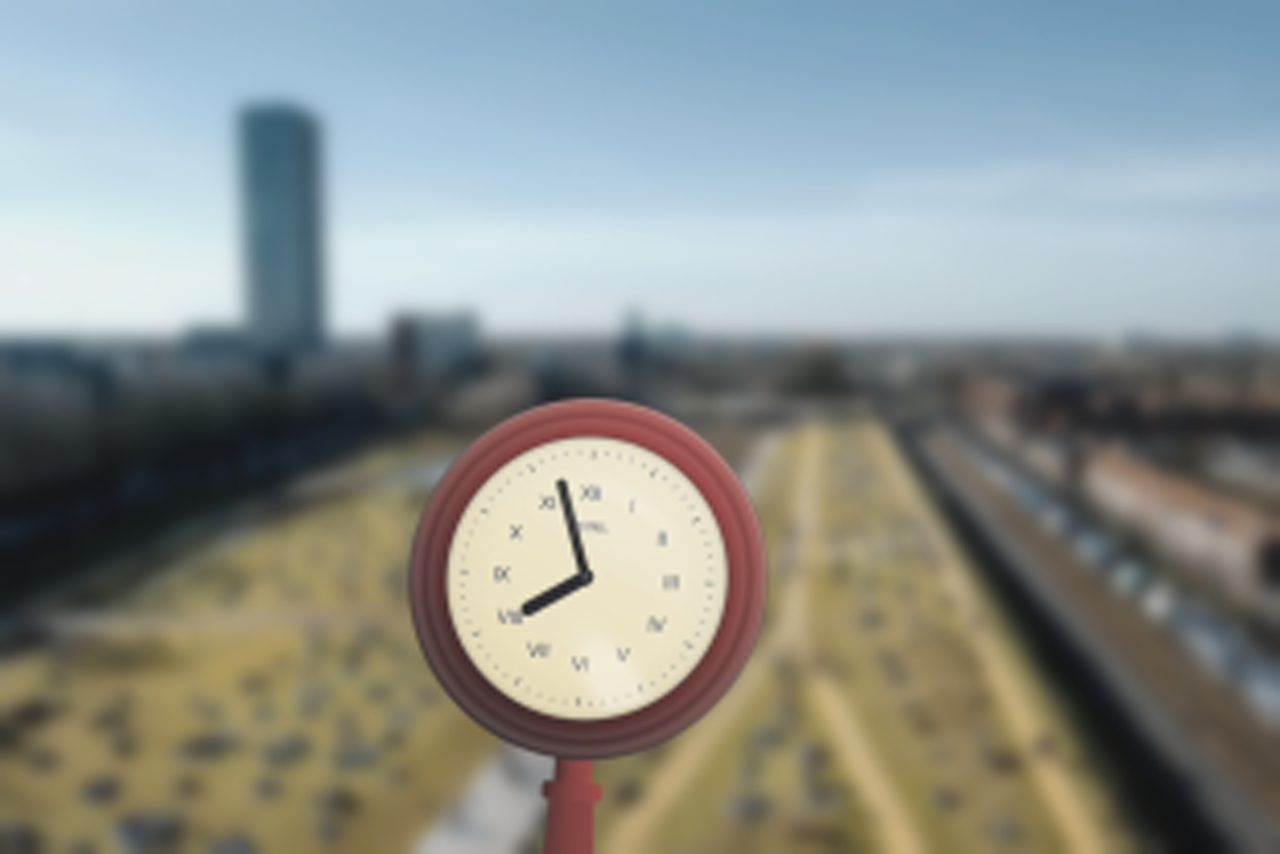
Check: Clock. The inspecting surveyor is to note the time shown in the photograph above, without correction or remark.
7:57
